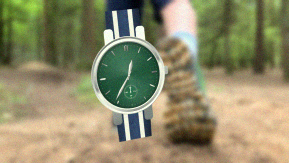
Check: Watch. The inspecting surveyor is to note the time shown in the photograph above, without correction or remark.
12:36
